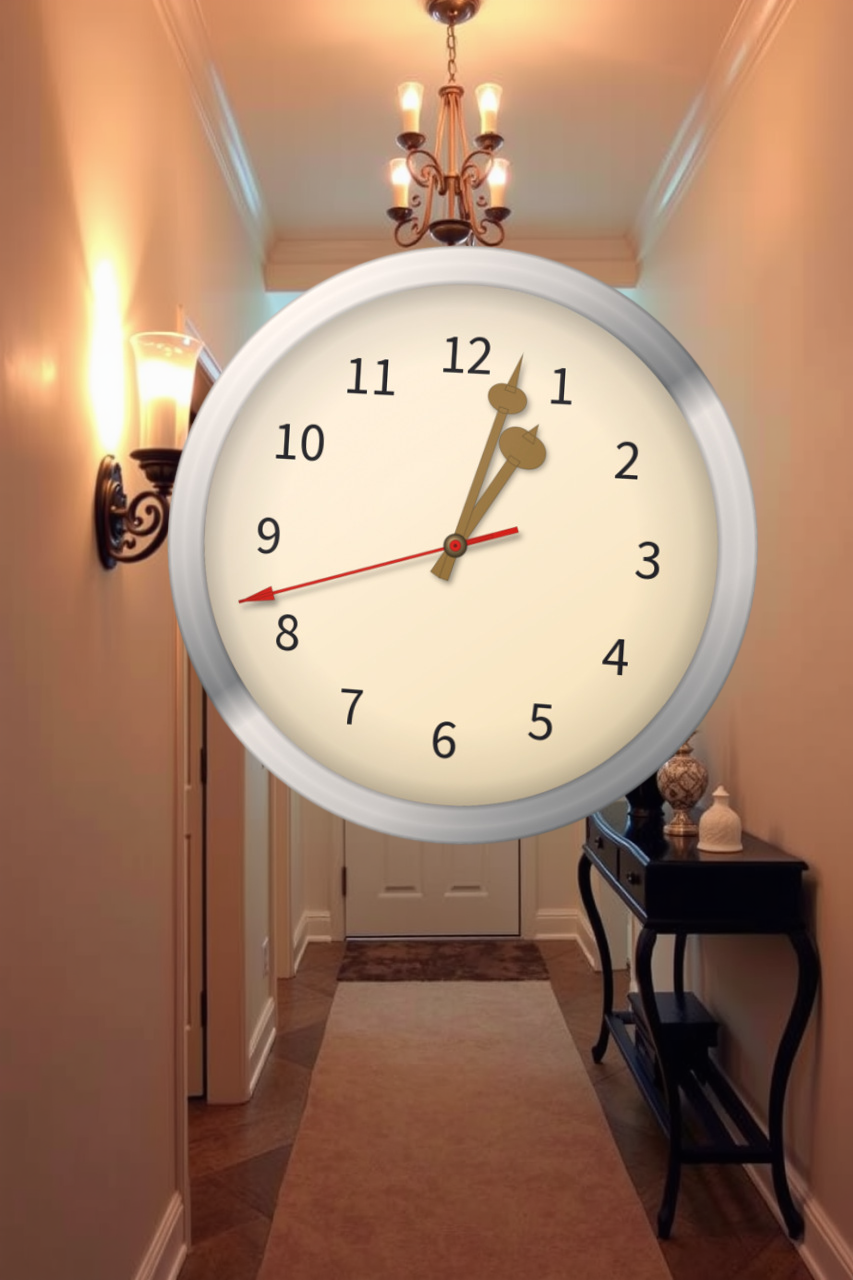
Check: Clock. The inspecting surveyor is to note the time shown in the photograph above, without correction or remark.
1:02:42
